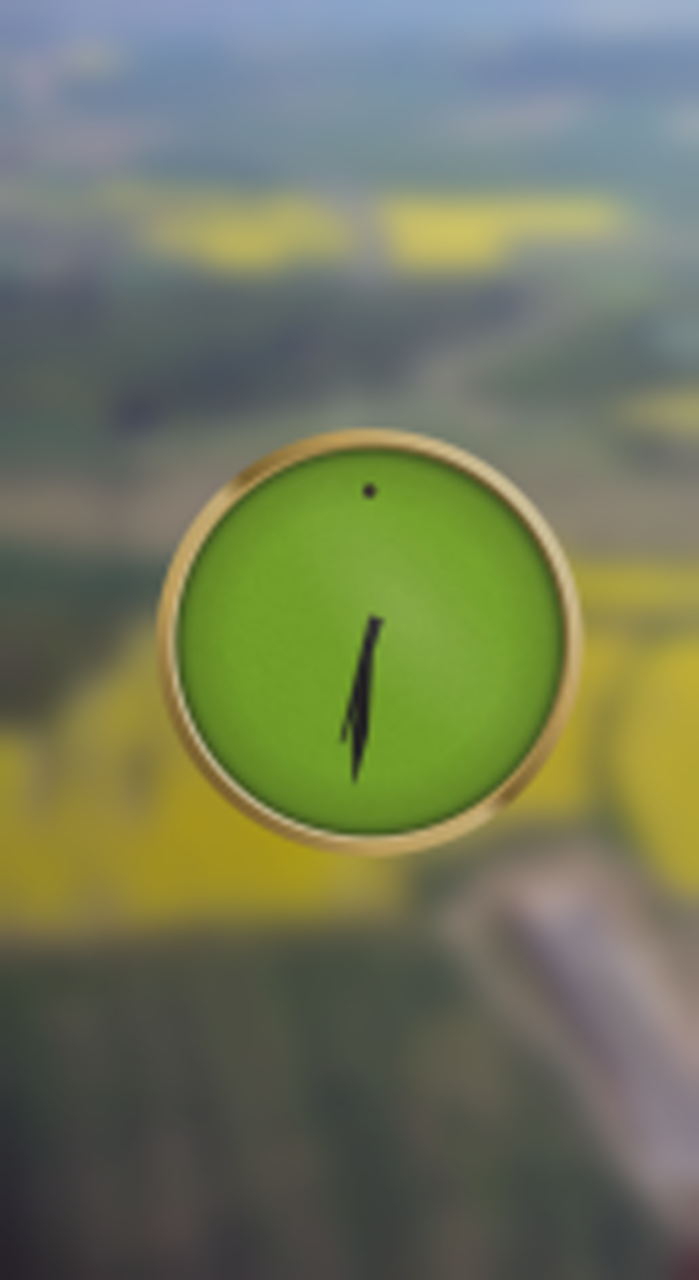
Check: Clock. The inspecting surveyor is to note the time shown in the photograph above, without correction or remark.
6:31
